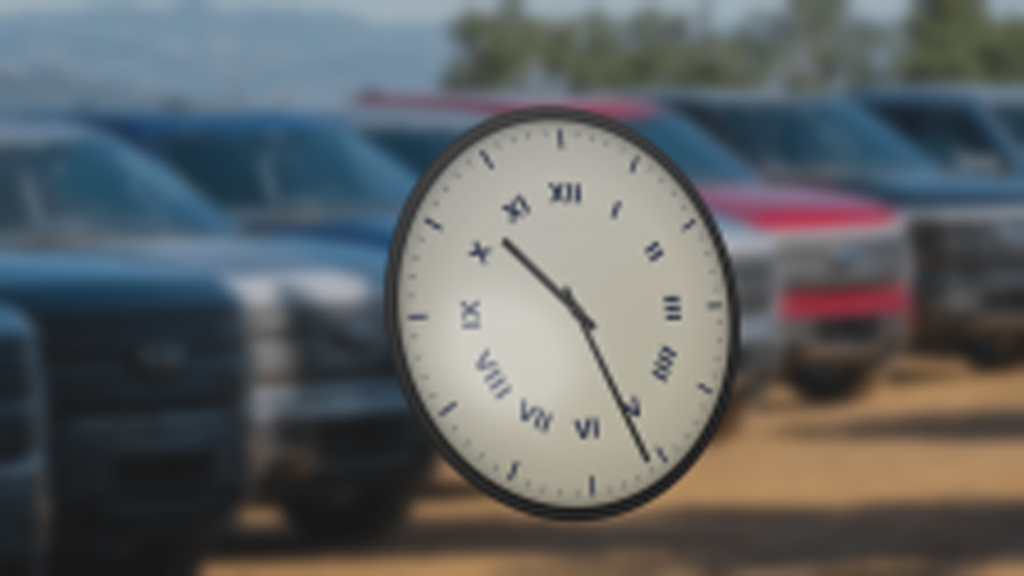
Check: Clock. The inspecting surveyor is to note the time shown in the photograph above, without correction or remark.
10:26
